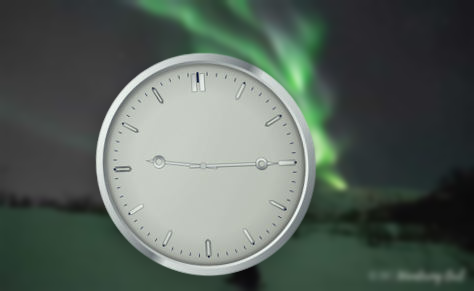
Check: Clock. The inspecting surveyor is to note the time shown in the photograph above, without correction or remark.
9:15
